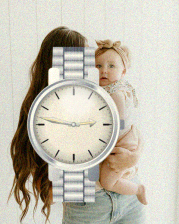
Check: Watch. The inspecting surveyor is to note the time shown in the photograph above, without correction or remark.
2:47
